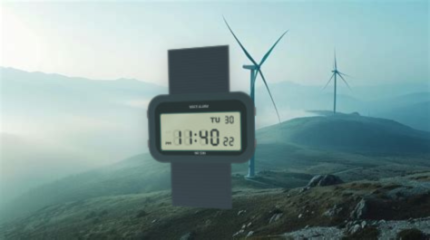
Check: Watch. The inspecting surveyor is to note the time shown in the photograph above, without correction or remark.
11:40
